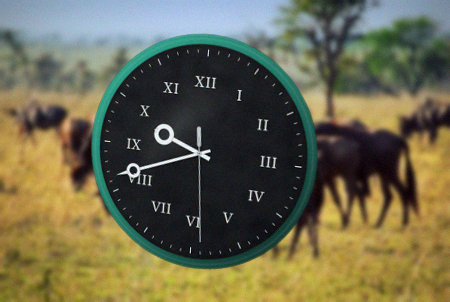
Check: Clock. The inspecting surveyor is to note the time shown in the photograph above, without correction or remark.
9:41:29
